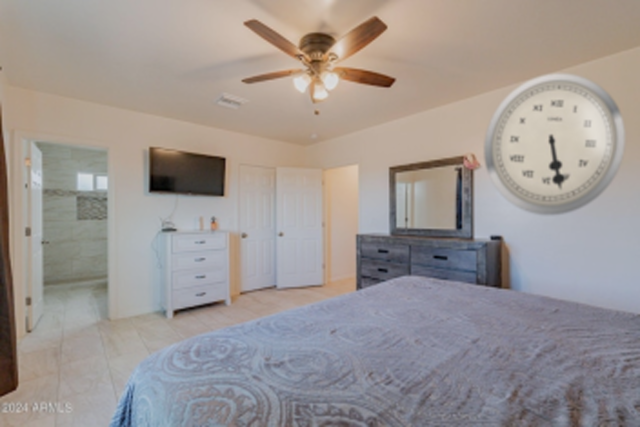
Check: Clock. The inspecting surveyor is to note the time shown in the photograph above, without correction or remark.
5:27
